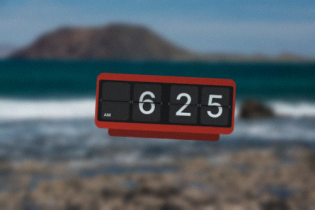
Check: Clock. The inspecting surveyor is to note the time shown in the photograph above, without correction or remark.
6:25
